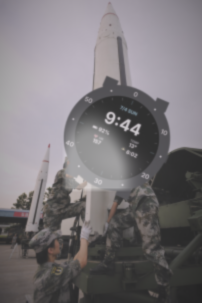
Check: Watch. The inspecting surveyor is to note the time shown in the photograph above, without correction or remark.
9:44
